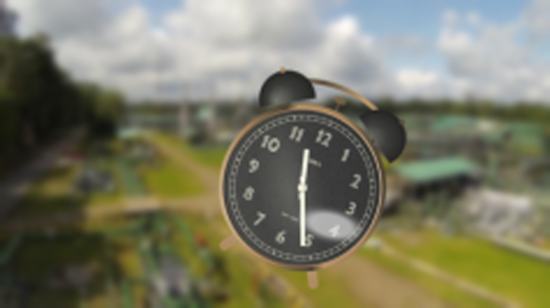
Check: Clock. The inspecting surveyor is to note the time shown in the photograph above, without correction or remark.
11:26
